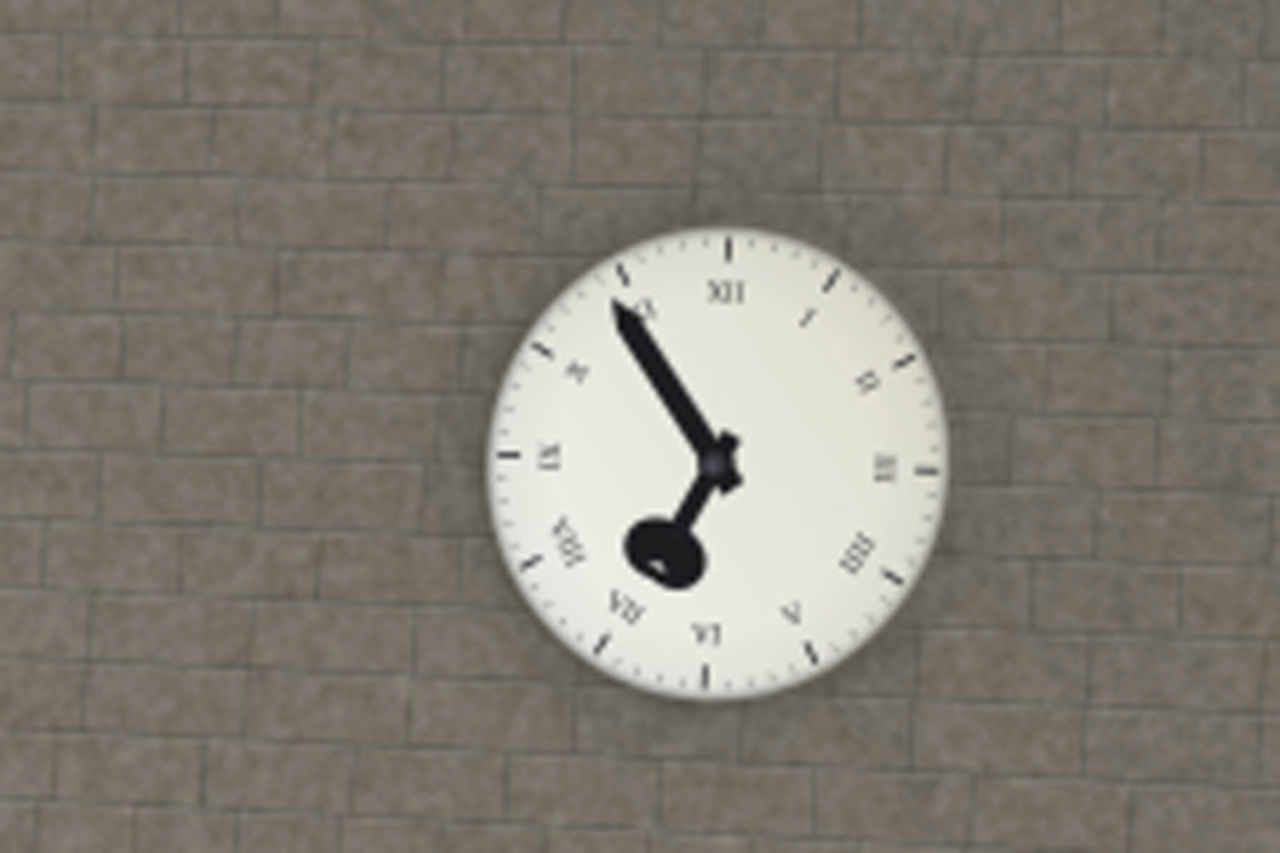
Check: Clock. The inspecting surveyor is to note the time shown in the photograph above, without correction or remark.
6:54
